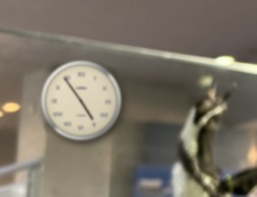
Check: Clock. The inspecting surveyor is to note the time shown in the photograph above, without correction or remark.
4:54
